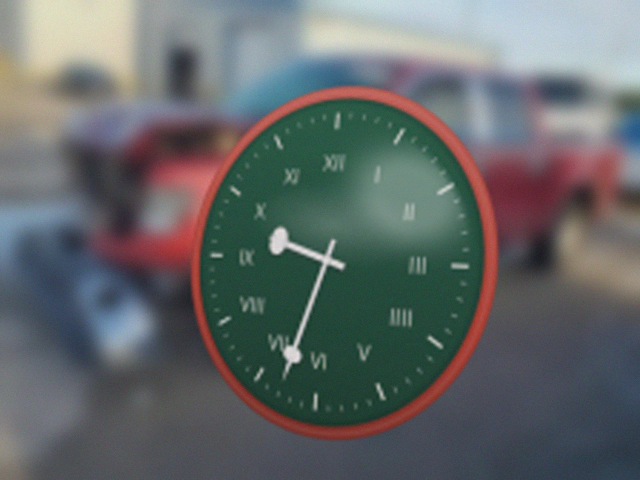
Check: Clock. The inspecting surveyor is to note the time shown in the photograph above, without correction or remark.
9:33
